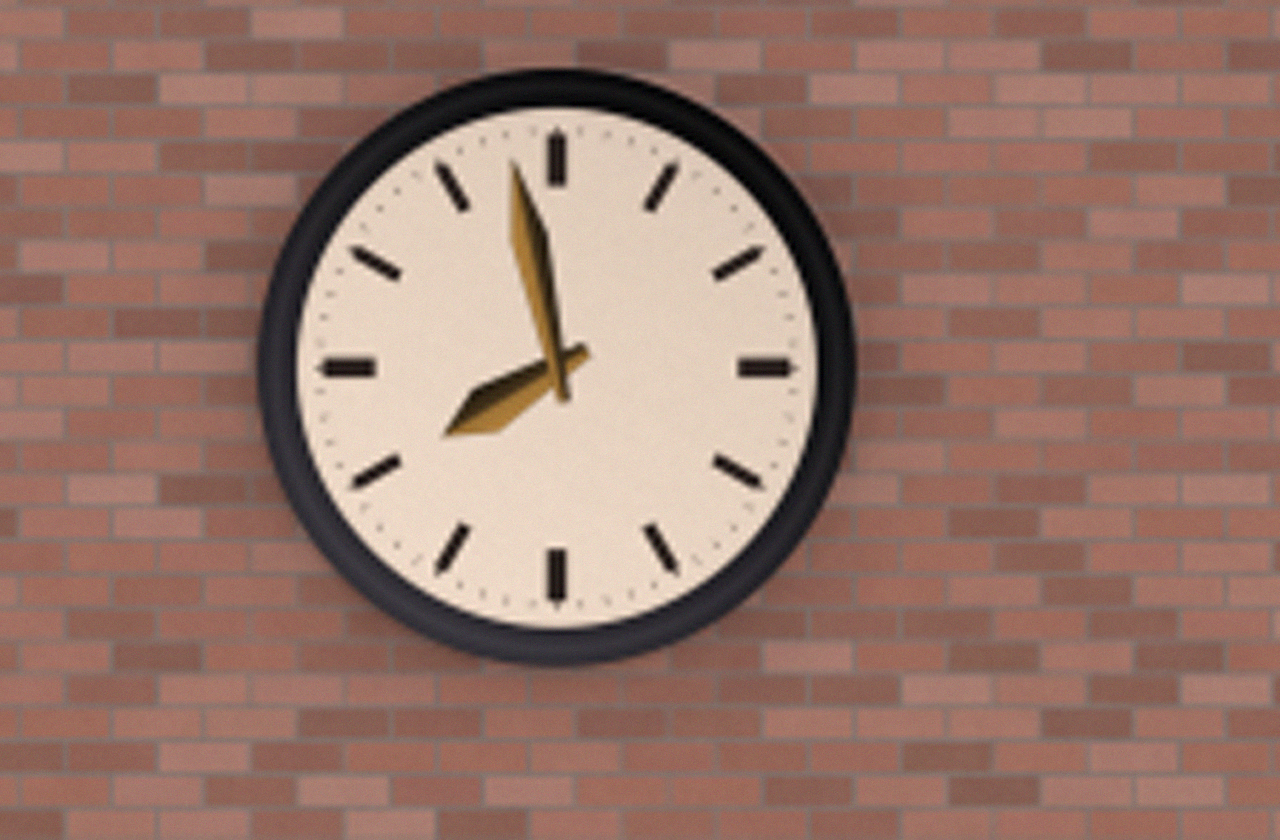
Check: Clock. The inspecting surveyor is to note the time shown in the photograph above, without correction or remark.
7:58
